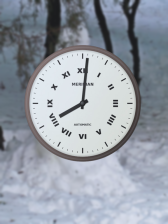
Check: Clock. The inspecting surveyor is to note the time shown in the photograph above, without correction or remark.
8:01
